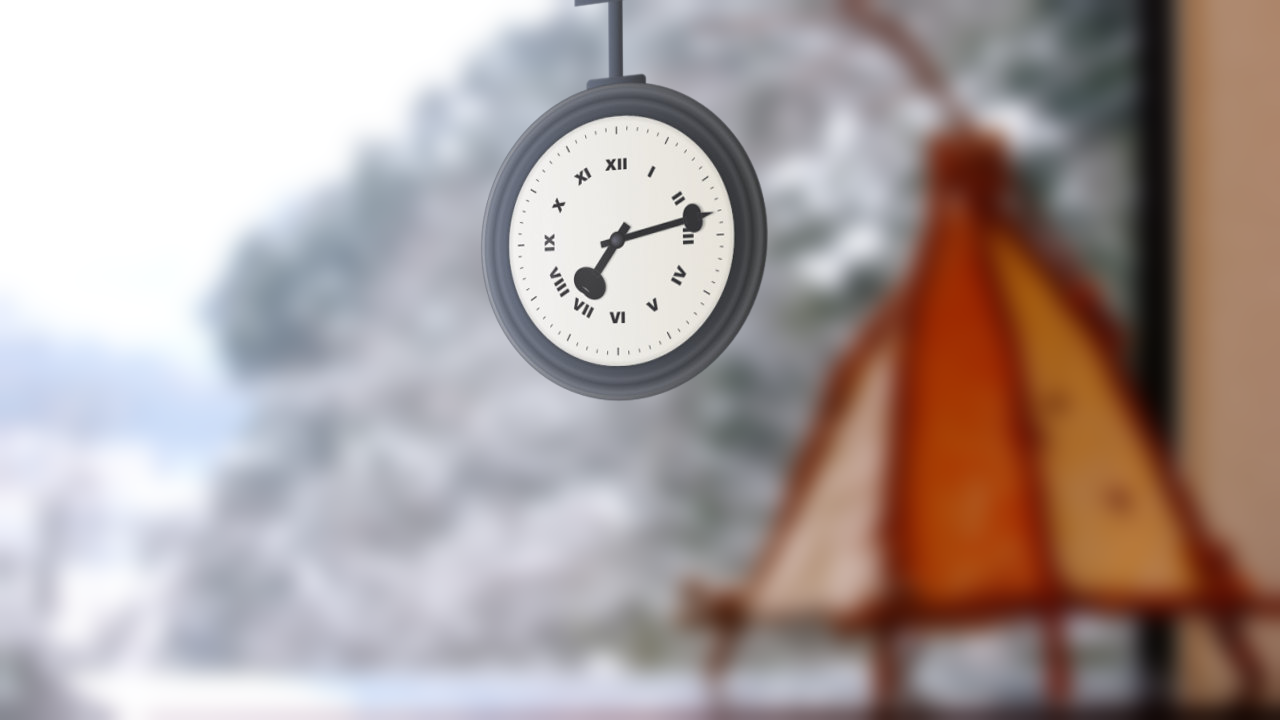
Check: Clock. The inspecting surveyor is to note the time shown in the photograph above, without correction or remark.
7:13
